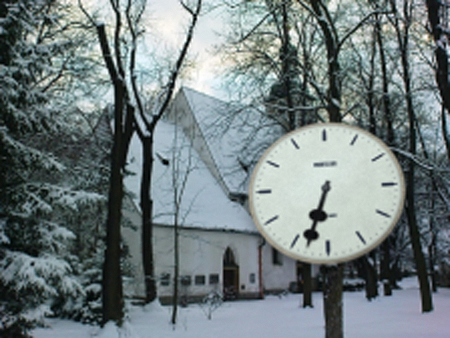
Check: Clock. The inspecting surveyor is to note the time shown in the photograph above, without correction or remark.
6:33
